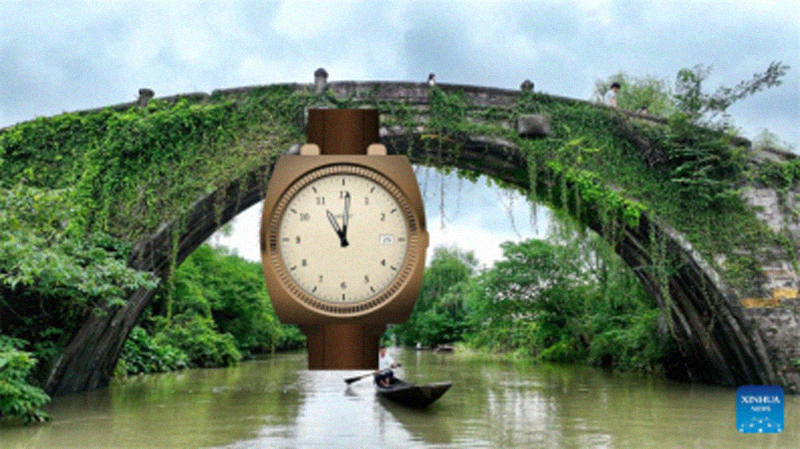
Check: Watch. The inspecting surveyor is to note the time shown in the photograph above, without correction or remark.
11:01
